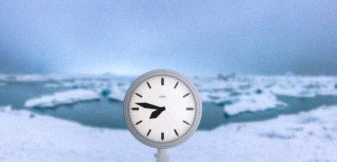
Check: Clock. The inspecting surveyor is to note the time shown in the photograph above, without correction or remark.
7:47
